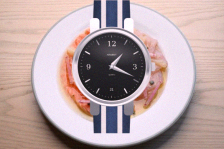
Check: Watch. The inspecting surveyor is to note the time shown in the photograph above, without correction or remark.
1:19
